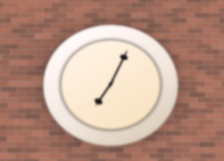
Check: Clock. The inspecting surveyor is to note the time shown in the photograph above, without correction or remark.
7:04
